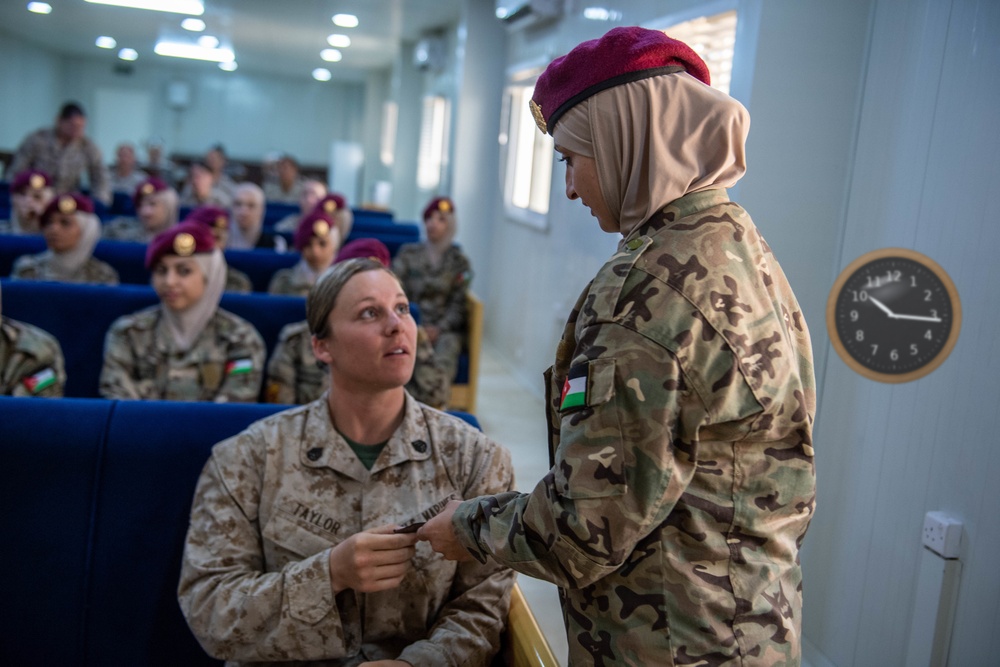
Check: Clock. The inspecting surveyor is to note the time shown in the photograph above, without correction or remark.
10:16
